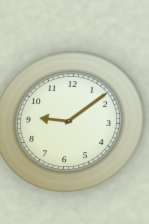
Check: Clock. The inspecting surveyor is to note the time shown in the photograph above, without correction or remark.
9:08
